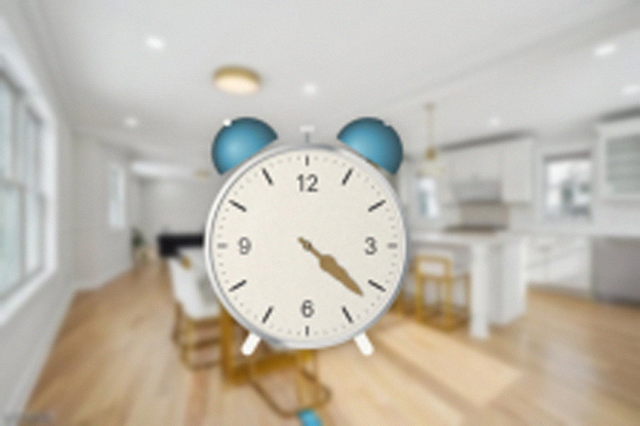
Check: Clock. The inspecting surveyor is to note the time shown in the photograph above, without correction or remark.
4:22
